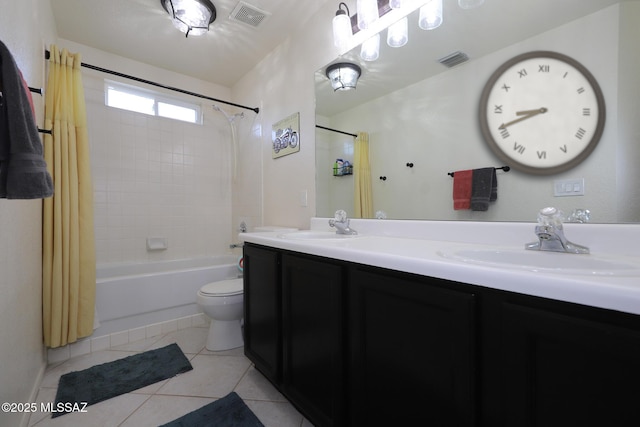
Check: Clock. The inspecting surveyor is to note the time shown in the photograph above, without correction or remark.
8:41
